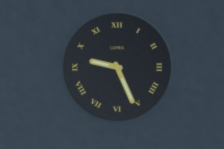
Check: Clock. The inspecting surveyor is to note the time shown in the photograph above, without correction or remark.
9:26
